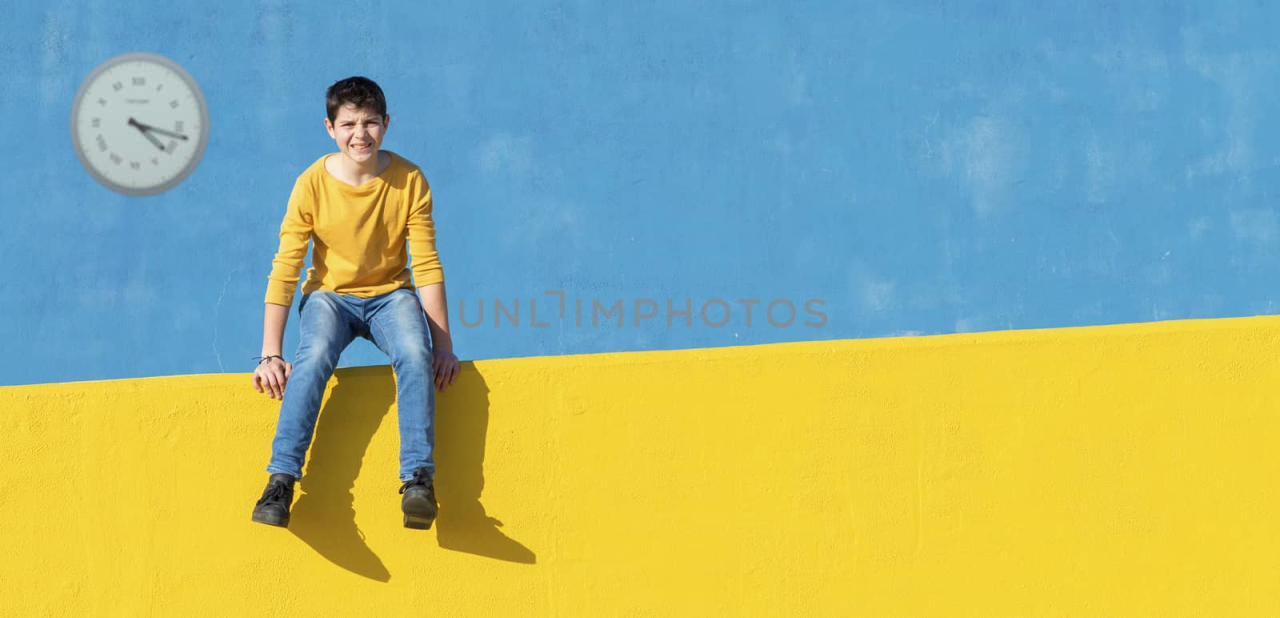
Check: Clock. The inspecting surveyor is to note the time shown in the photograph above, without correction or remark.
4:17
